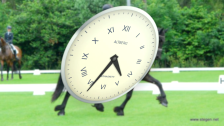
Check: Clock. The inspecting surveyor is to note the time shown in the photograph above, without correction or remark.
4:34
